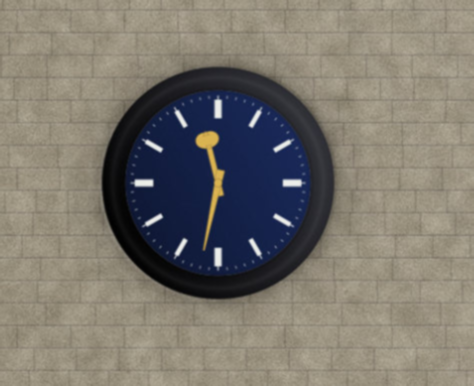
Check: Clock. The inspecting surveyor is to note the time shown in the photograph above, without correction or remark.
11:32
